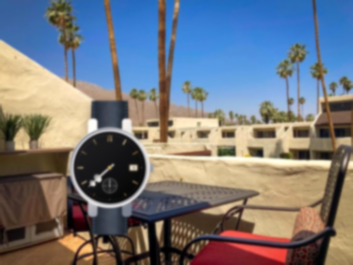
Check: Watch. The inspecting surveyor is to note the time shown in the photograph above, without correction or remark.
7:38
